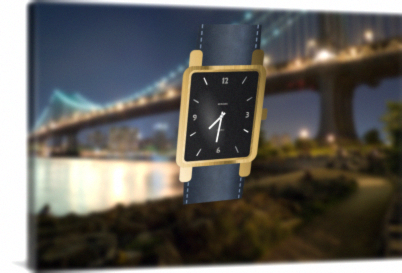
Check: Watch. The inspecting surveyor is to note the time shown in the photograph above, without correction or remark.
7:31
